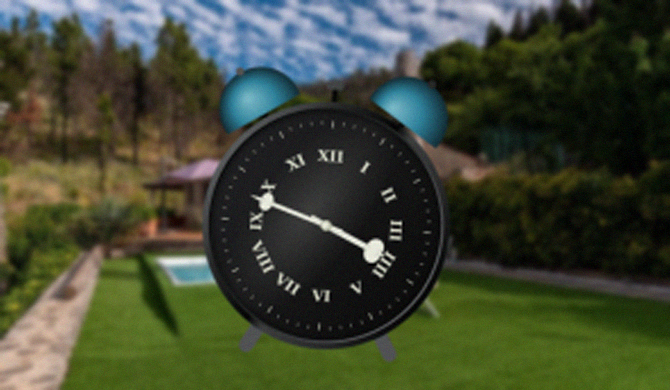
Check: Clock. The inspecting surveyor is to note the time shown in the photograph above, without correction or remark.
3:48
